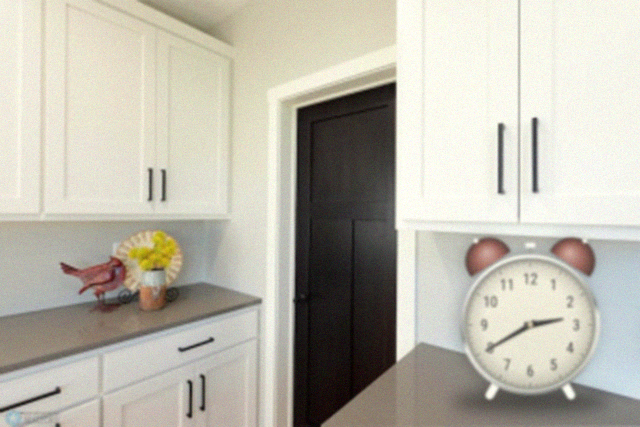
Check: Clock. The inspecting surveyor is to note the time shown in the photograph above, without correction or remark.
2:40
